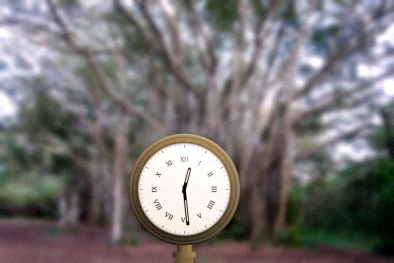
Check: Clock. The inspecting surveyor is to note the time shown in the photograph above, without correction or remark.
12:29
